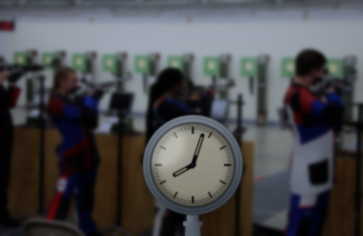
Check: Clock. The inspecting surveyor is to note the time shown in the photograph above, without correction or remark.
8:03
